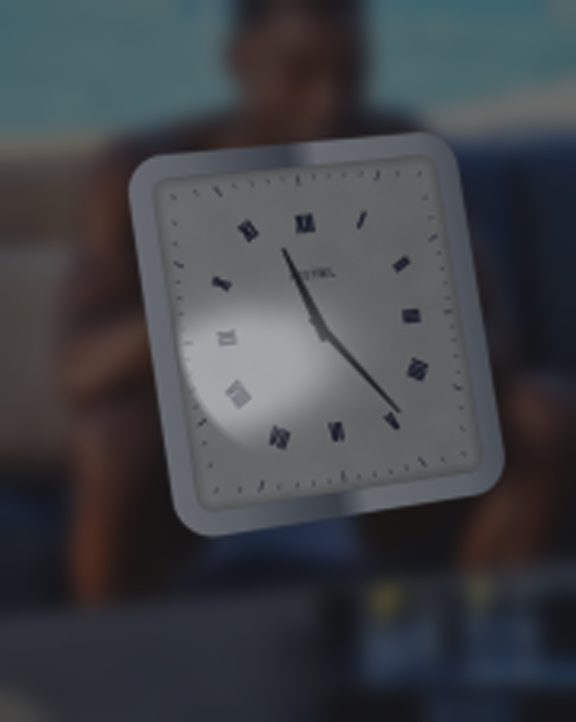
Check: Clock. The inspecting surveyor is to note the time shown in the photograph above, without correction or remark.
11:24
